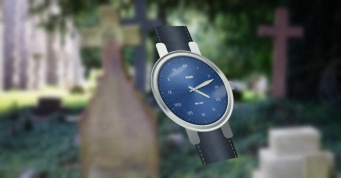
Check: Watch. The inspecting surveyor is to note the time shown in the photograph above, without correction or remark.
4:12
